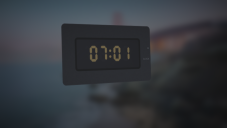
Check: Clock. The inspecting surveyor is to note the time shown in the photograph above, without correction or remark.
7:01
